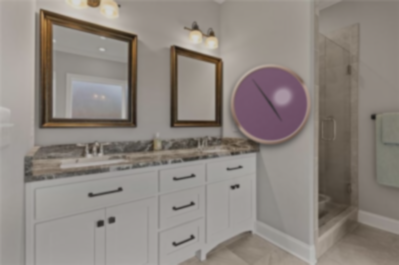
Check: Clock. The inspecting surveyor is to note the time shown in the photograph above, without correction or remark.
4:54
